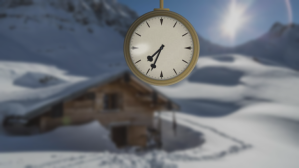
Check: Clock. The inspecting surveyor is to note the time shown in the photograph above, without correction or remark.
7:34
